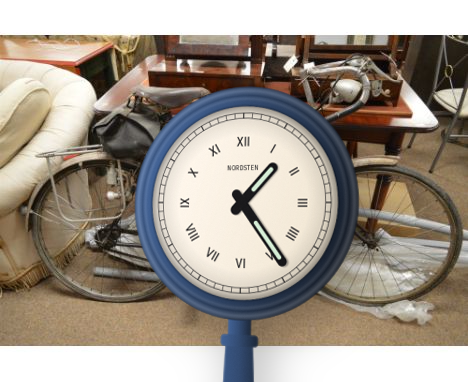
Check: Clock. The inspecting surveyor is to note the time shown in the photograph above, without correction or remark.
1:24
